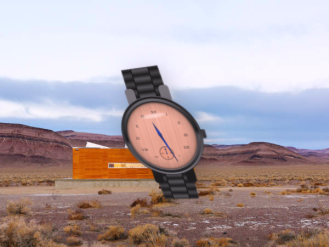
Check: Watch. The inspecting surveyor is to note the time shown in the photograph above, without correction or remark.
11:27
